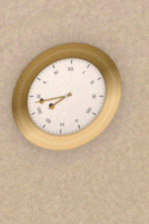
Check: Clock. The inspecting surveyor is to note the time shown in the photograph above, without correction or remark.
7:43
